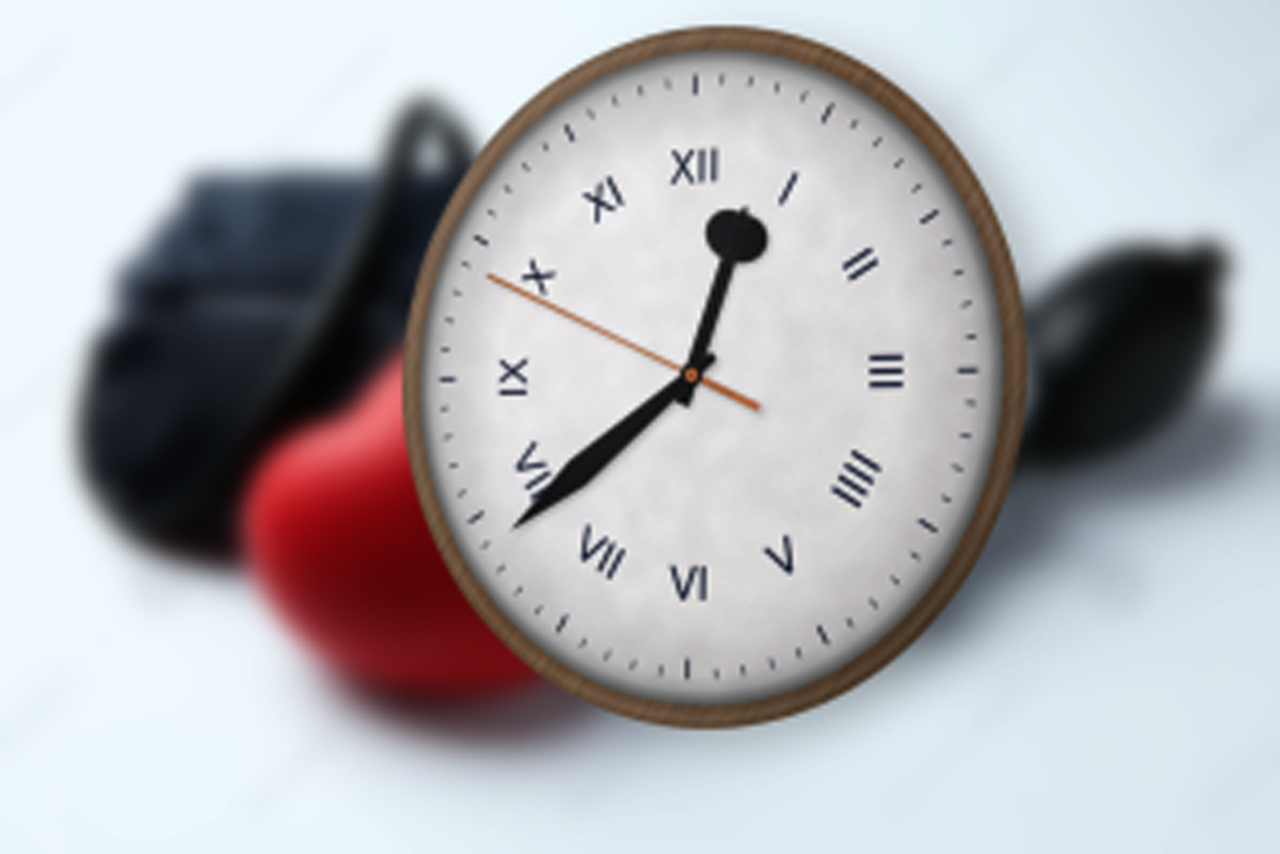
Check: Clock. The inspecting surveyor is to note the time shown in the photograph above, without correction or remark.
12:38:49
